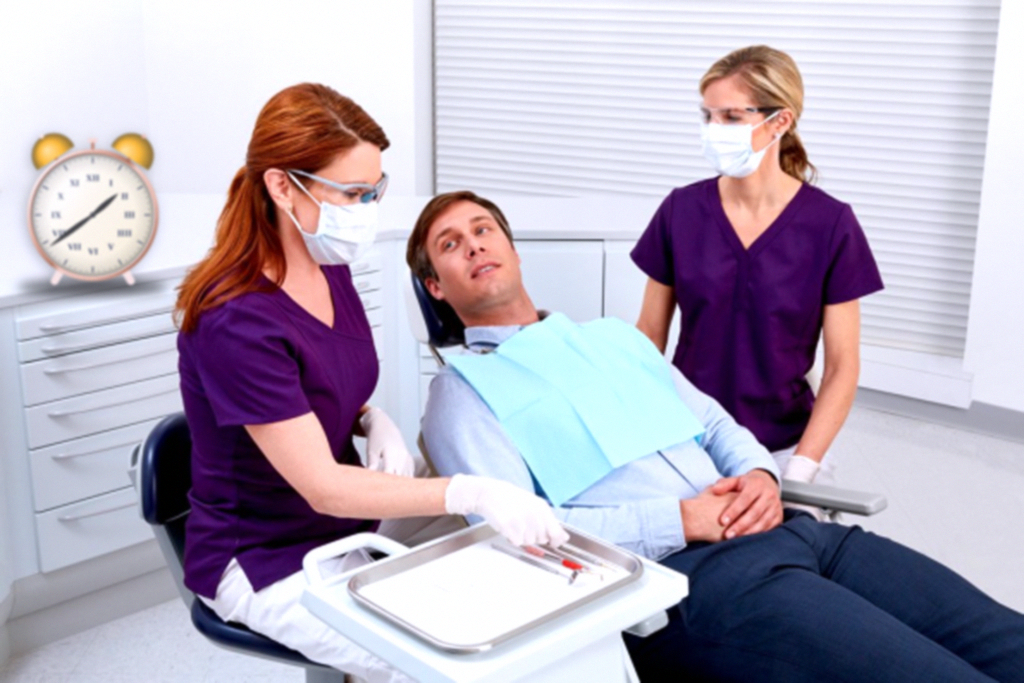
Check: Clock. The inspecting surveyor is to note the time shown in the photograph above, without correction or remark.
1:39
